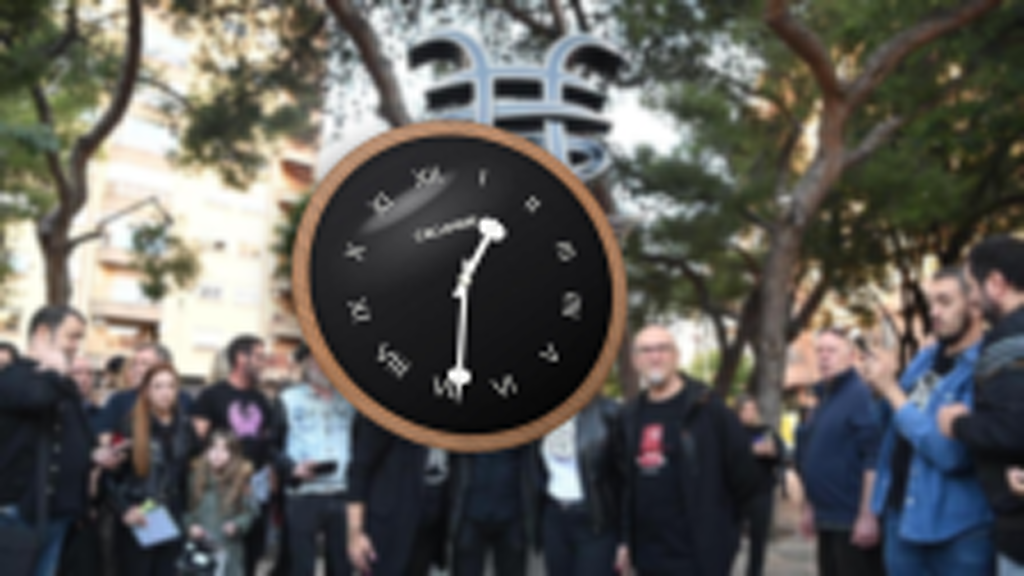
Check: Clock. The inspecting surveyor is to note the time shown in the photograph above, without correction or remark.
1:34
